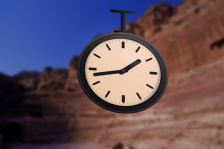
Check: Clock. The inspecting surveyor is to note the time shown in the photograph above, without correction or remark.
1:43
